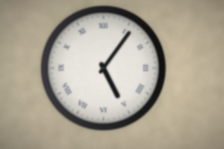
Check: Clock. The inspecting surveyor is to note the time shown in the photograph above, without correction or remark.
5:06
